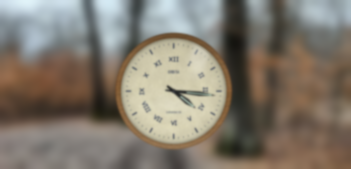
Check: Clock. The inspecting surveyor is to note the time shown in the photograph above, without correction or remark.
4:16
